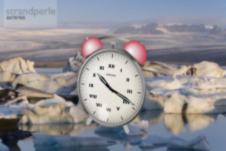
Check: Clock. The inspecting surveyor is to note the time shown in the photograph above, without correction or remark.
10:19
